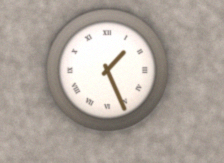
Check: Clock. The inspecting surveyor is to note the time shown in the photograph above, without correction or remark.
1:26
